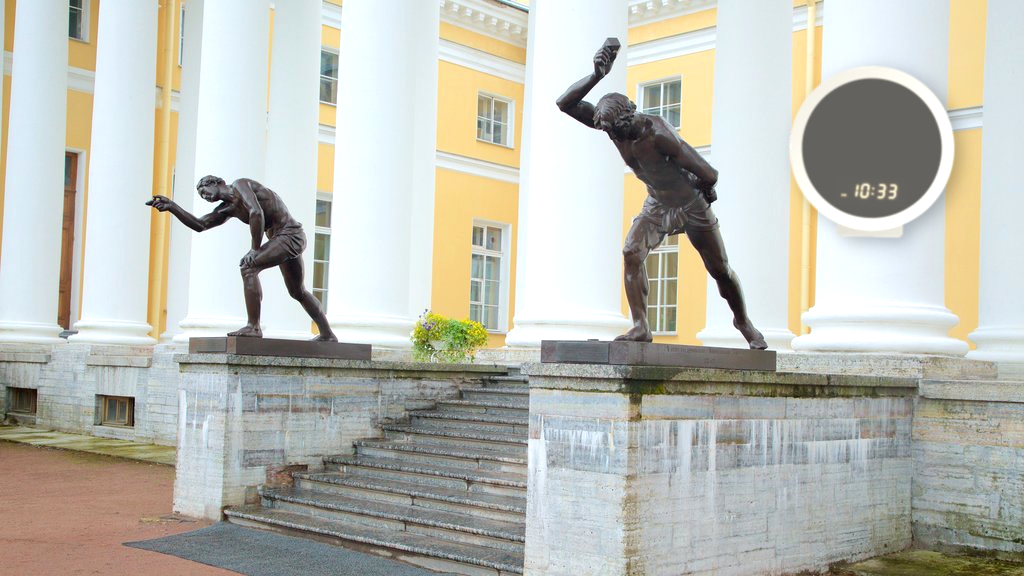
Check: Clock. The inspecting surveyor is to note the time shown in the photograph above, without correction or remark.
10:33
